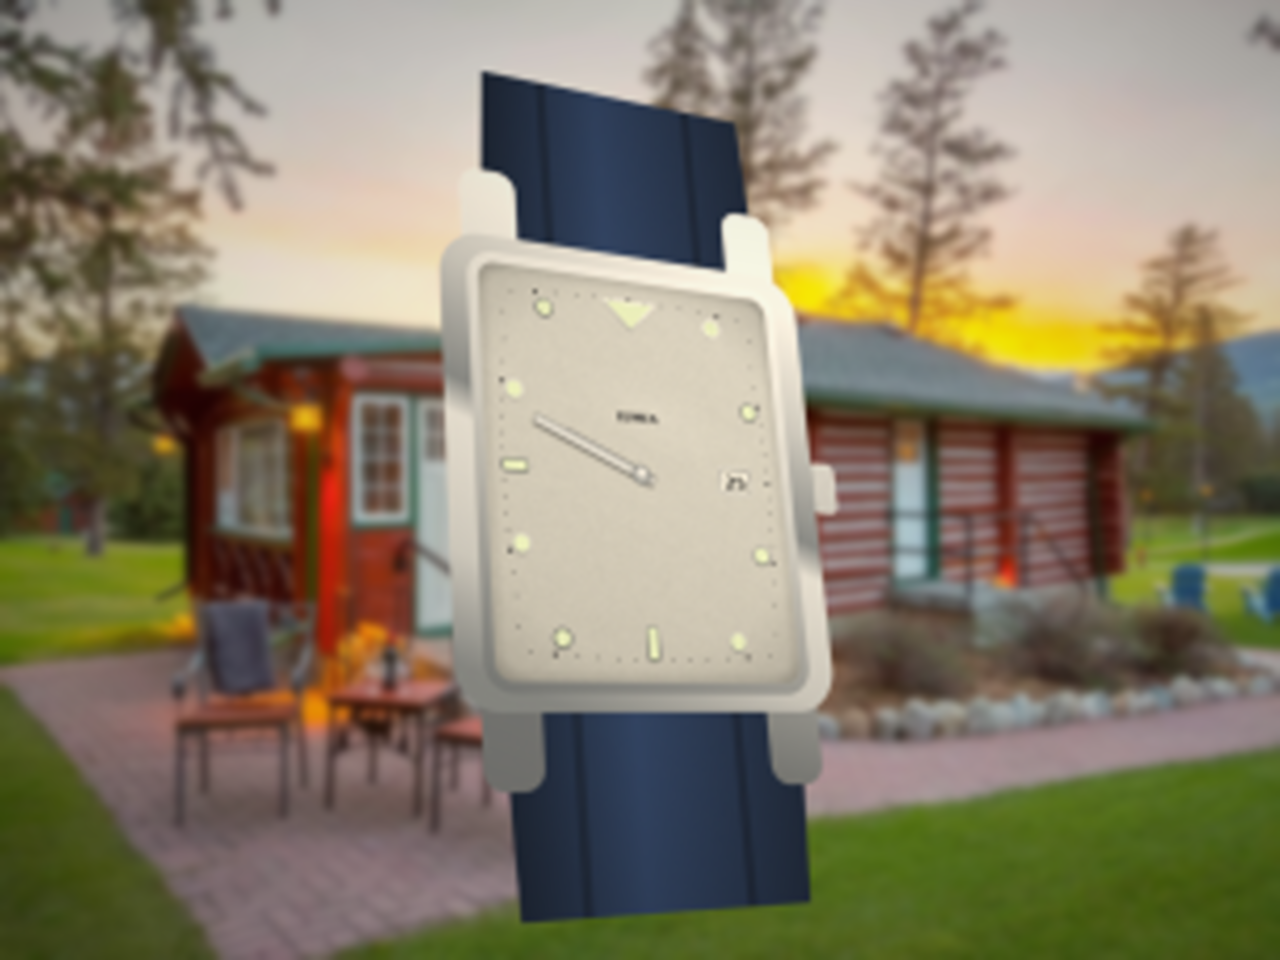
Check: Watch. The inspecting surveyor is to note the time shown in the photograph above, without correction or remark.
9:49
